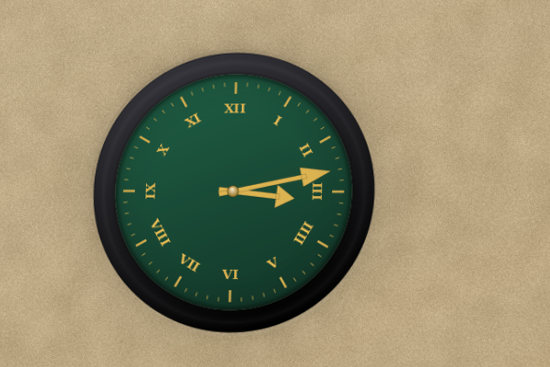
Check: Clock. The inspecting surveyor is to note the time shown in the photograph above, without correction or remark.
3:13
